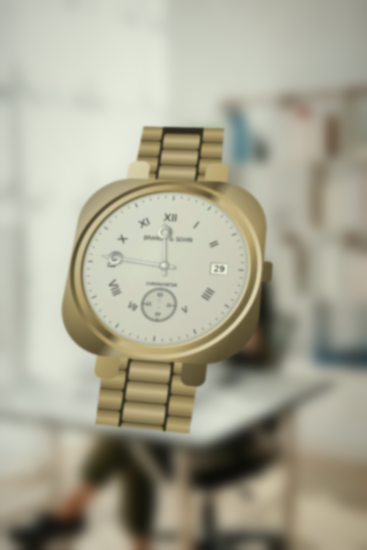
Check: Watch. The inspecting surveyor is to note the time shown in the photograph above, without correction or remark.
11:46
